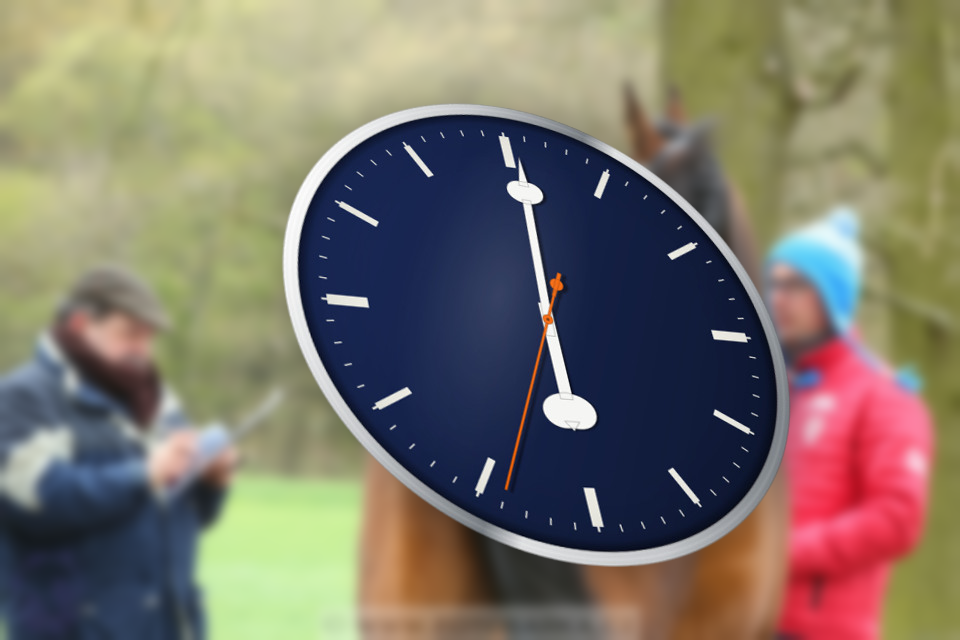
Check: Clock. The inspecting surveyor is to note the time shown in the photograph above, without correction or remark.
6:00:34
